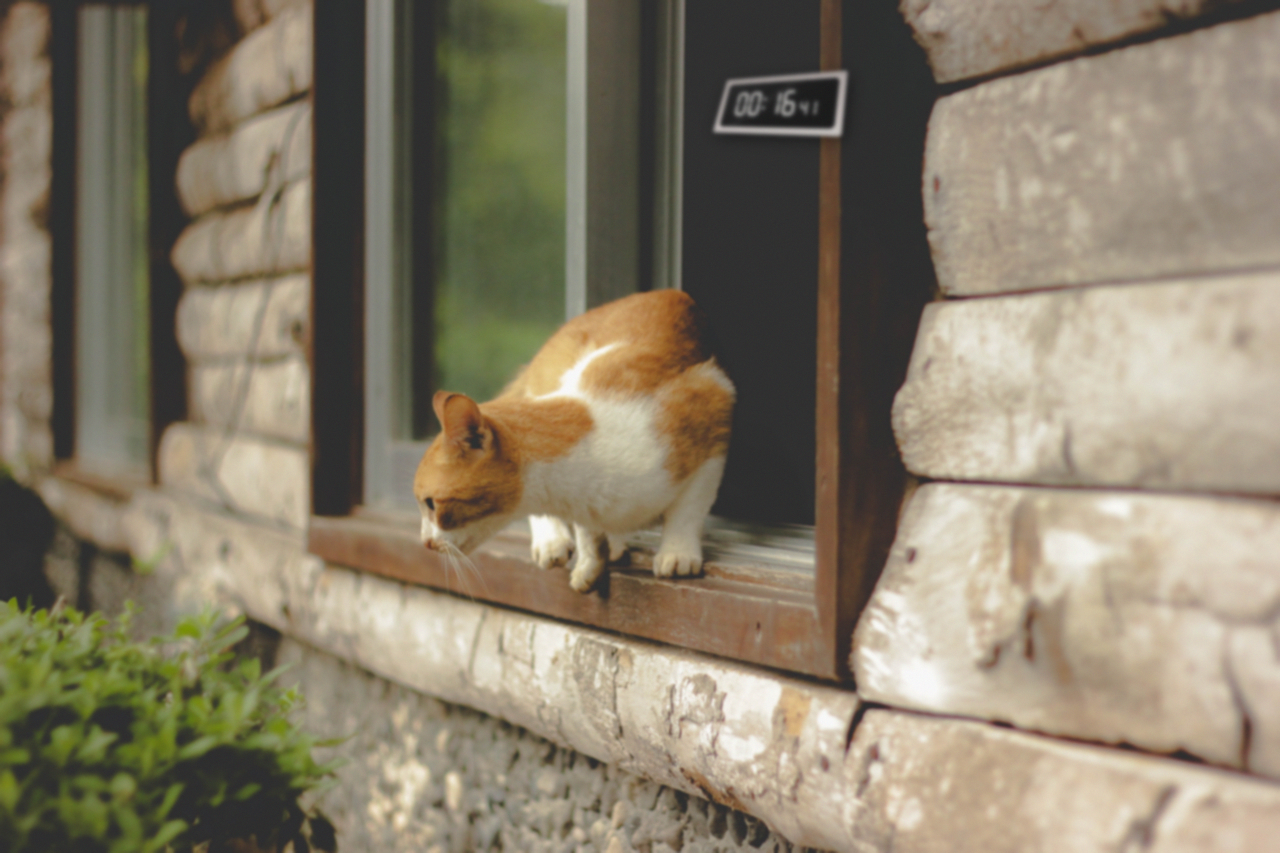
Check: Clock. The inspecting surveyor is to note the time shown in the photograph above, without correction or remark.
0:16
